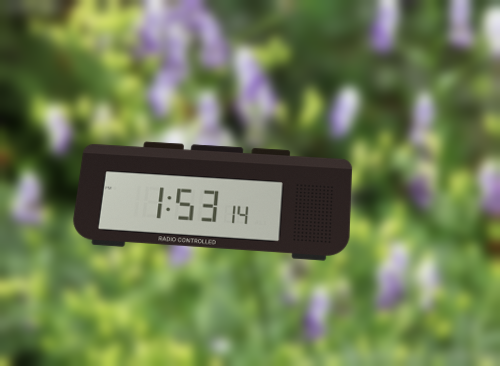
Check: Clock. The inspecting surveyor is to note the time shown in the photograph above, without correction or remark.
1:53:14
